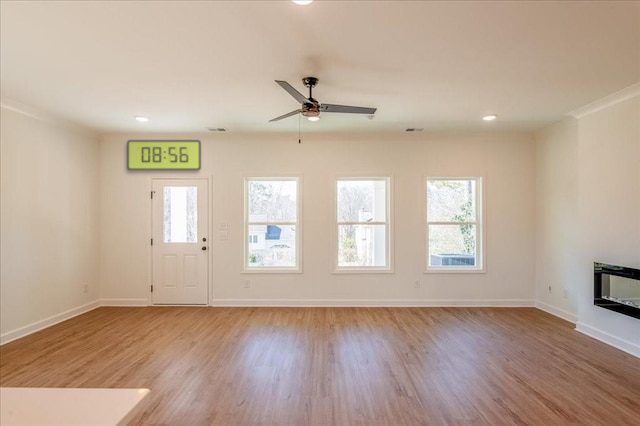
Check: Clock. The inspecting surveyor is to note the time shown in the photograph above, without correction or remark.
8:56
